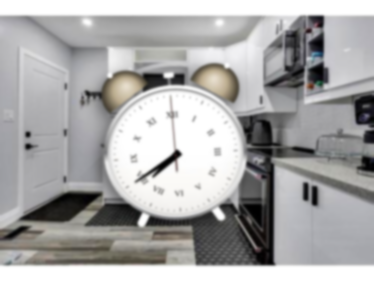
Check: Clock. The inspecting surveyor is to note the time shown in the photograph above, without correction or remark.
7:40:00
